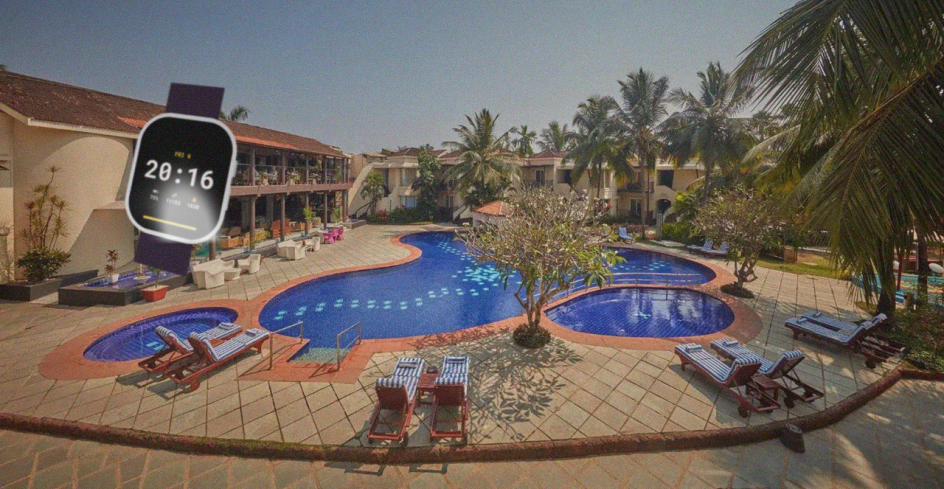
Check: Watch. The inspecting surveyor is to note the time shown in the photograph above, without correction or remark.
20:16
